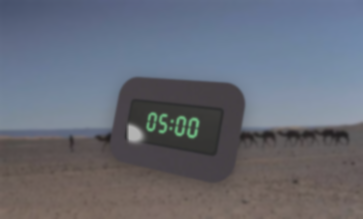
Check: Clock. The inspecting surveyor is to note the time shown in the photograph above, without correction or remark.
5:00
